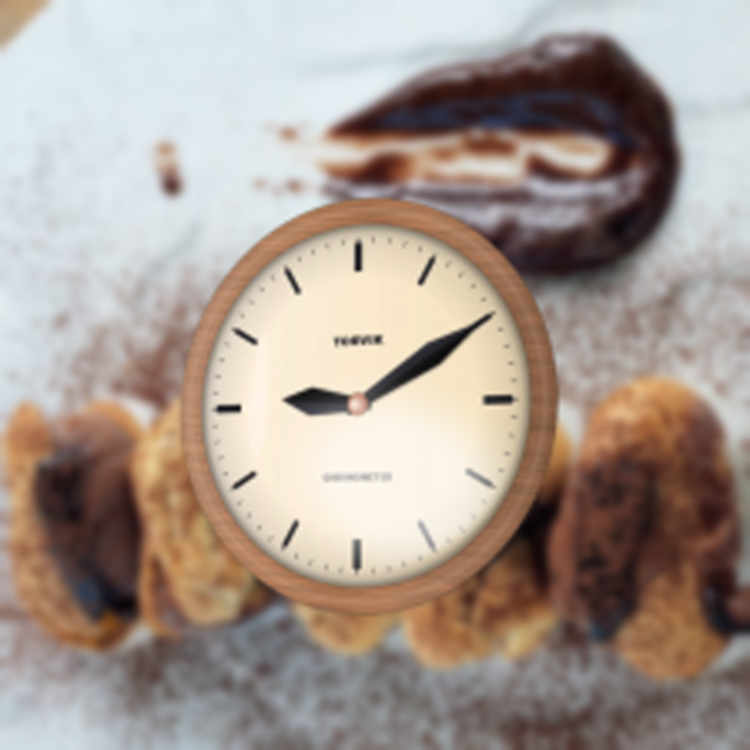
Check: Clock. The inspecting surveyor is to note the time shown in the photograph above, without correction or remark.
9:10
